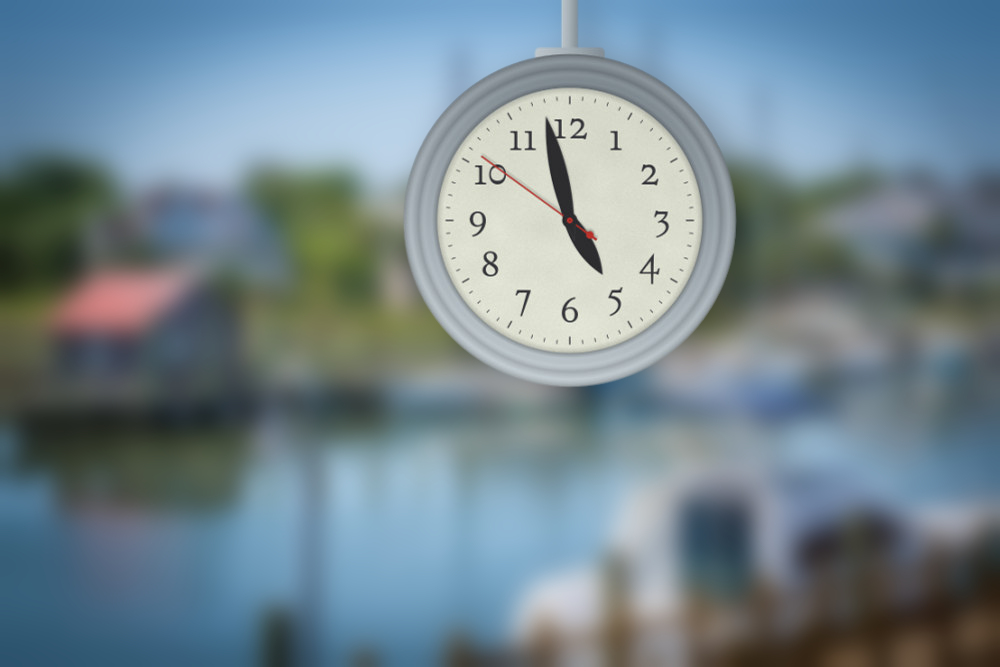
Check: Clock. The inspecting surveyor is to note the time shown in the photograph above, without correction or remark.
4:57:51
